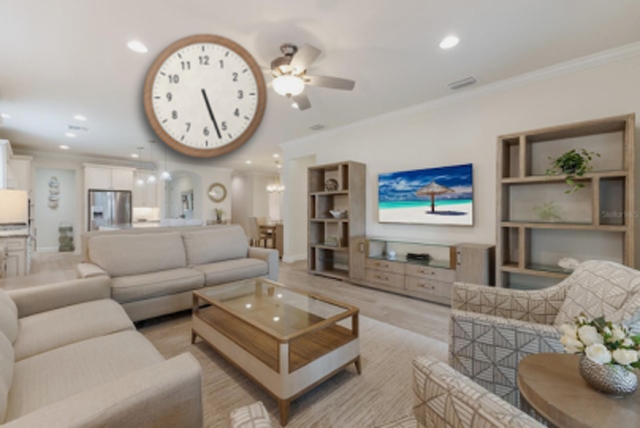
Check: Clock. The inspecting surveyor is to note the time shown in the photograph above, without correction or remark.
5:27
